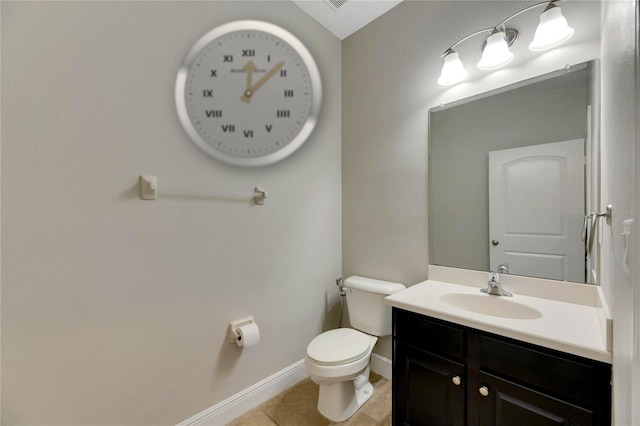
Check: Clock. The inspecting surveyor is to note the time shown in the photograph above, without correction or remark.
12:08
